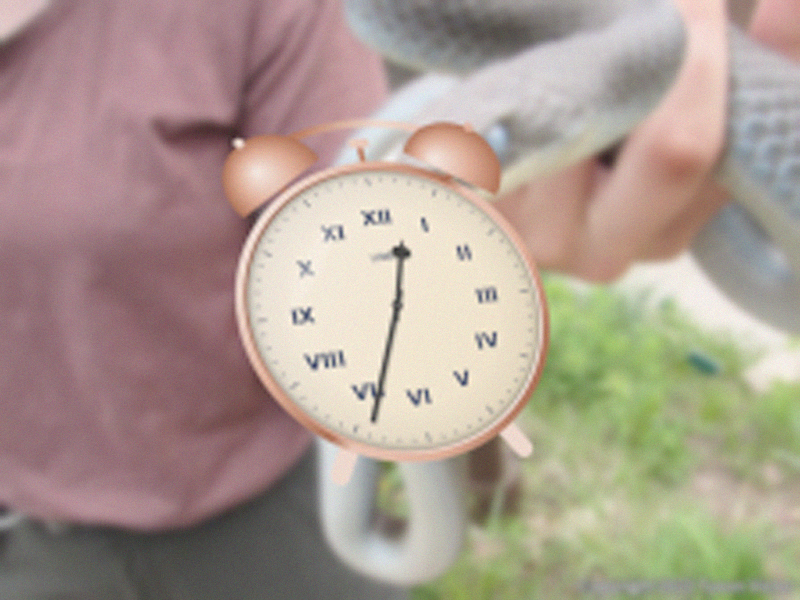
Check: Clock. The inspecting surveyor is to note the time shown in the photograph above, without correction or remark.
12:34
